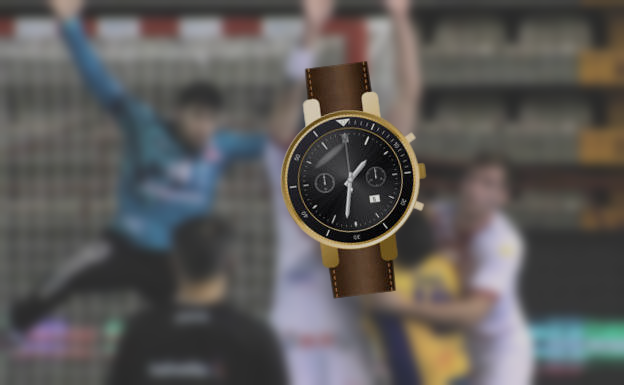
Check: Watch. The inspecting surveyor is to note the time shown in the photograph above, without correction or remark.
1:32
